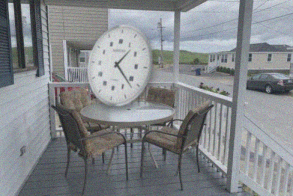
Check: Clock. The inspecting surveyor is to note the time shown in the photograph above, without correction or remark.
1:22
